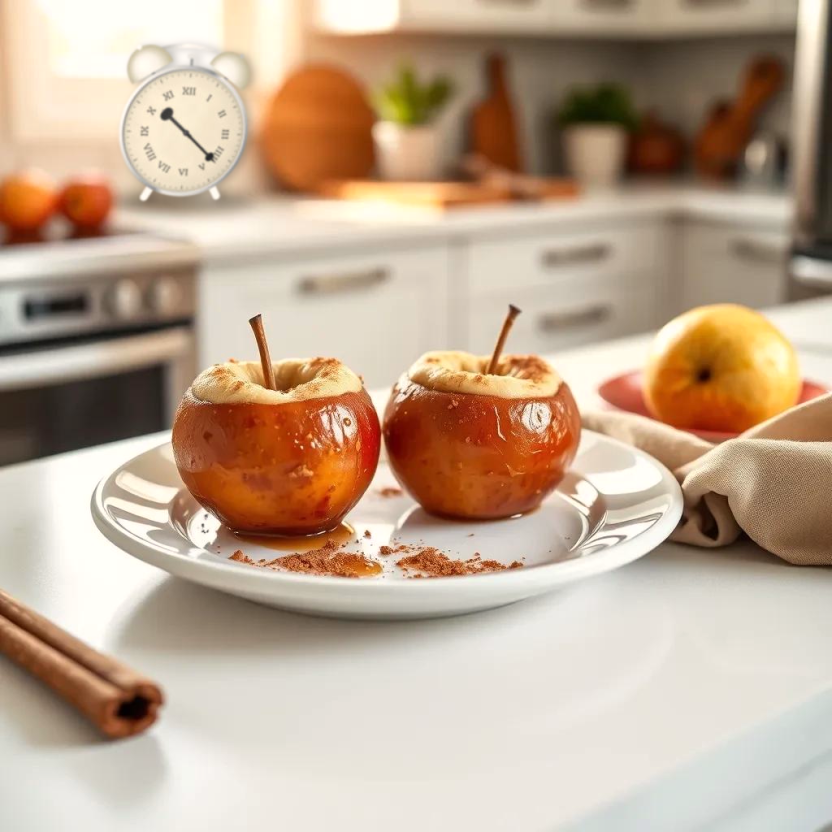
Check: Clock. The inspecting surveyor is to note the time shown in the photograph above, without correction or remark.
10:22
